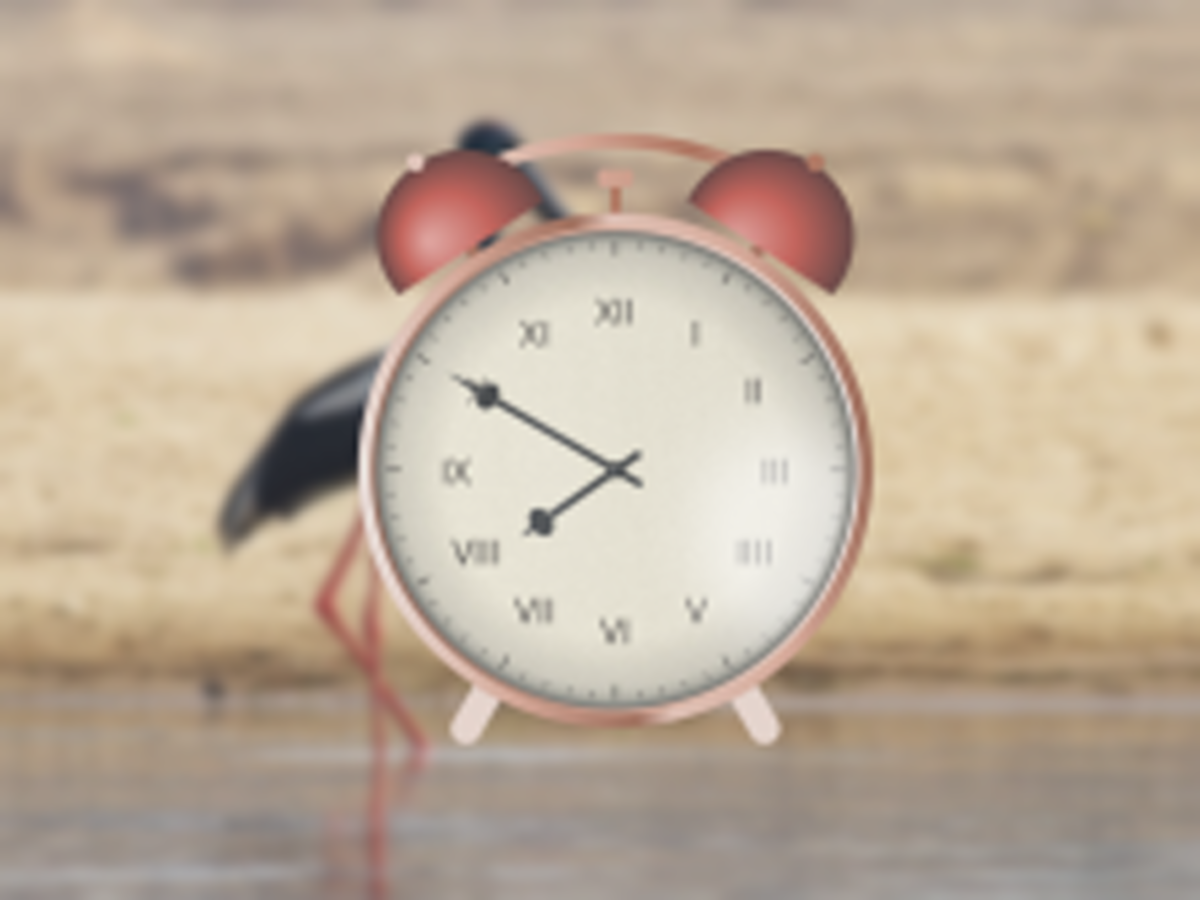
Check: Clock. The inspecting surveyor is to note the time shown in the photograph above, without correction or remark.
7:50
